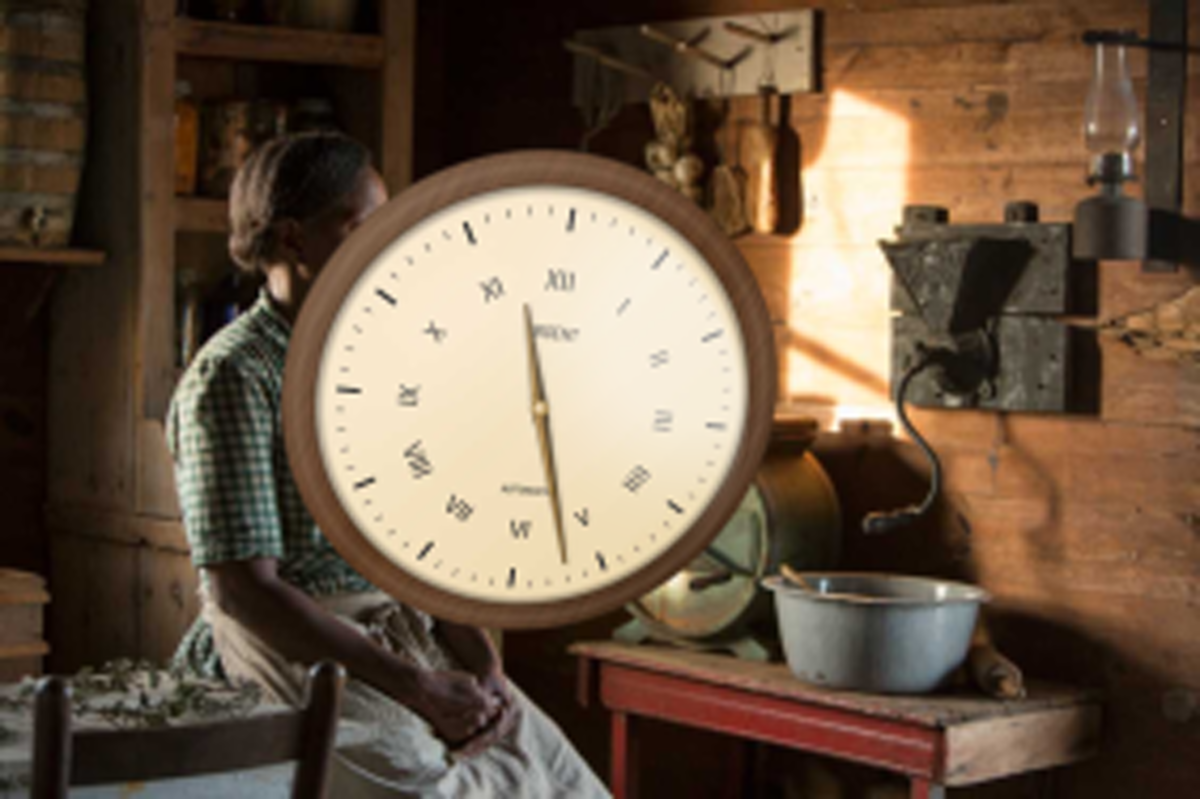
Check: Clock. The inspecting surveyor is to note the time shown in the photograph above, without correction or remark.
11:27
